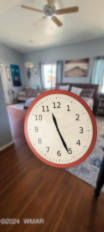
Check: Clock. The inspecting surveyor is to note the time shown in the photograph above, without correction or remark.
11:26
